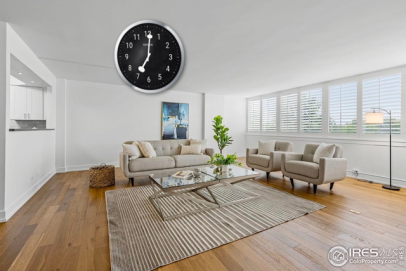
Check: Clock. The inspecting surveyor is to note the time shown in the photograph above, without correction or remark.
7:01
